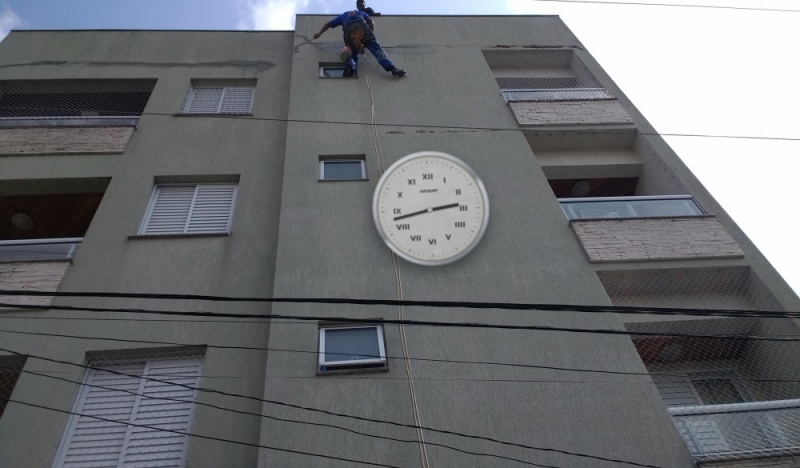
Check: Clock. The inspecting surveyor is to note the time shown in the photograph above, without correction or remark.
2:43
